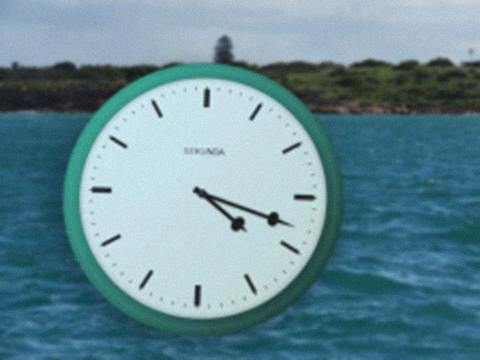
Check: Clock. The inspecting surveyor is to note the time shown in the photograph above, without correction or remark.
4:18
